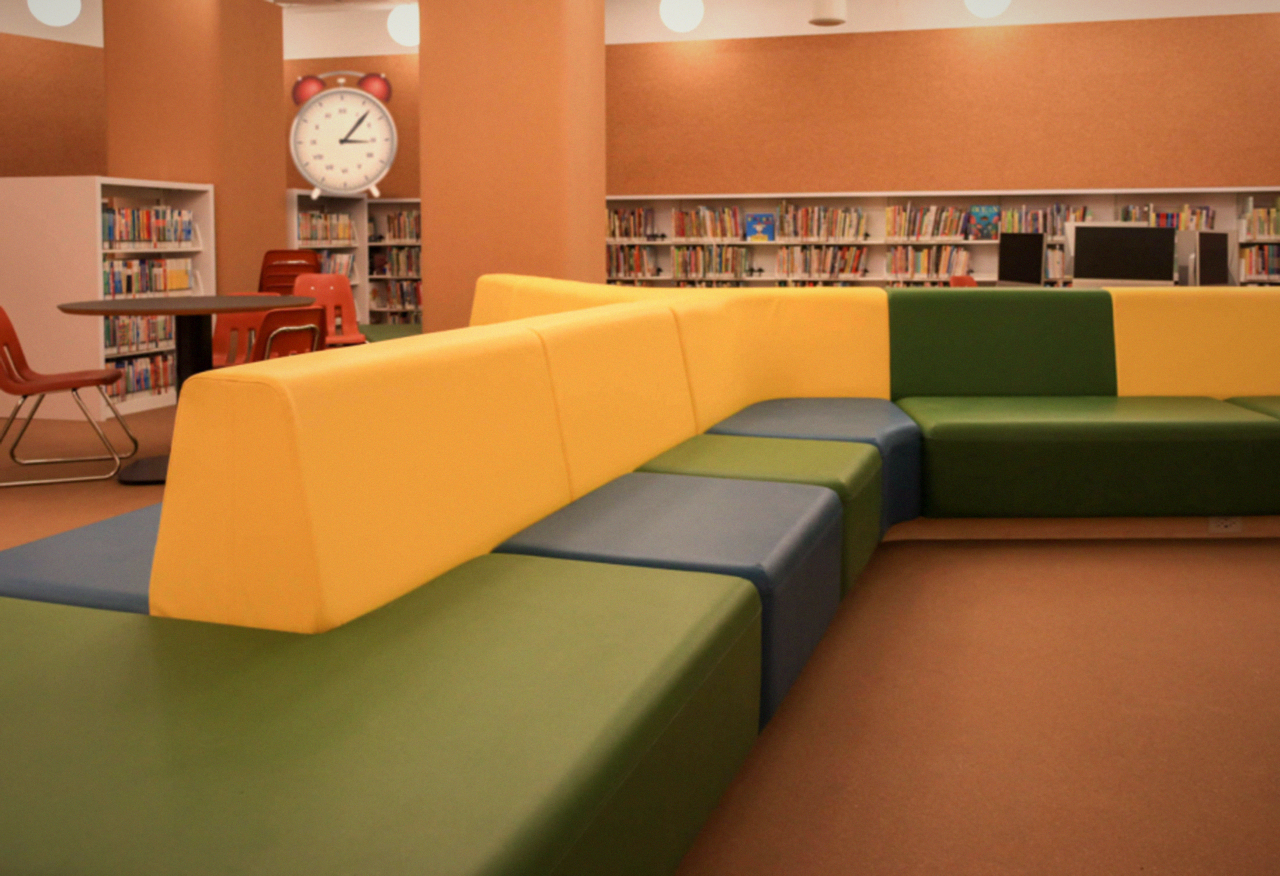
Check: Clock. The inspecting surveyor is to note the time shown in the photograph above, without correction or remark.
3:07
